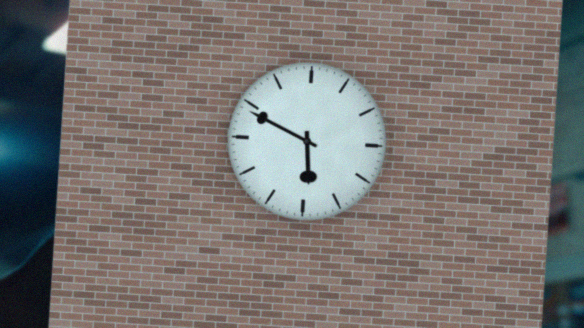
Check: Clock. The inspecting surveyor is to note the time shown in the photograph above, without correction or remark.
5:49
